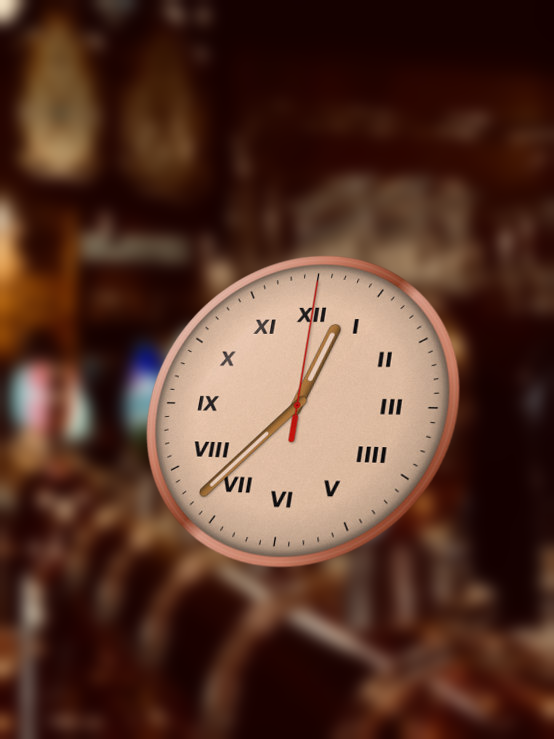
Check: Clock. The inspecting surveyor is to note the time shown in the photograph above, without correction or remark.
12:37:00
